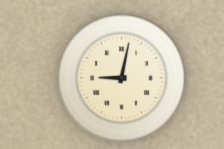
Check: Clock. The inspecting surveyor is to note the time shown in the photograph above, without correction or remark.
9:02
